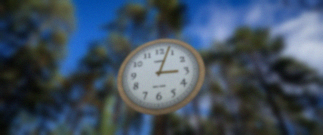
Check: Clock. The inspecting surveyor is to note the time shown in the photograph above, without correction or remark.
3:03
